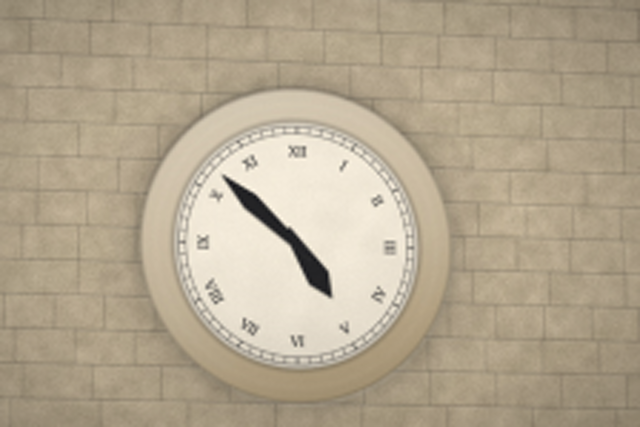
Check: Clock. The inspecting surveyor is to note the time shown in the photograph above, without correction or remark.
4:52
